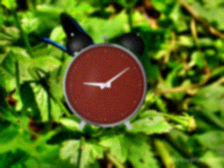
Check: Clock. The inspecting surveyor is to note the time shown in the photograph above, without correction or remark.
9:09
